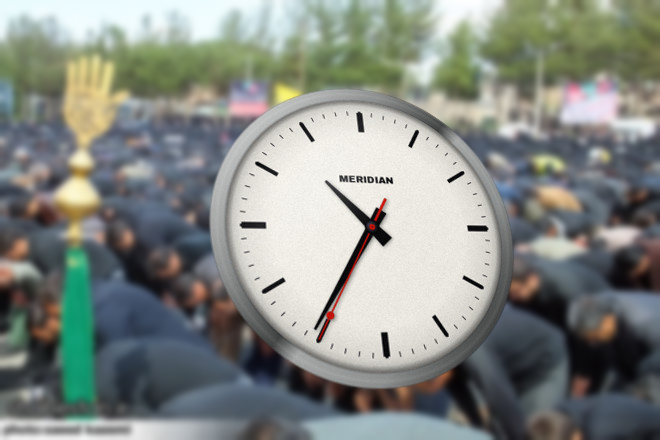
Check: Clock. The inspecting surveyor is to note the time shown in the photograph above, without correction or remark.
10:35:35
